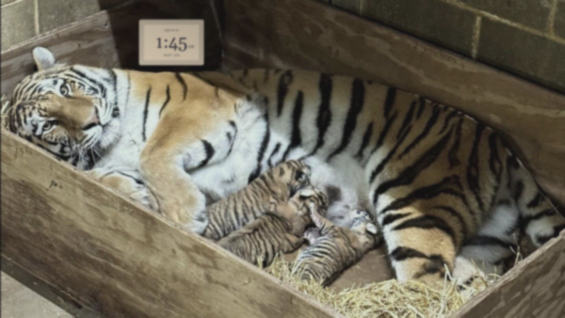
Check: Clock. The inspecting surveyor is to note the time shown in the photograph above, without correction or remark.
1:45
